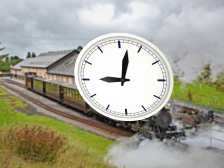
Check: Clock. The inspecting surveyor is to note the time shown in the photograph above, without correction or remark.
9:02
